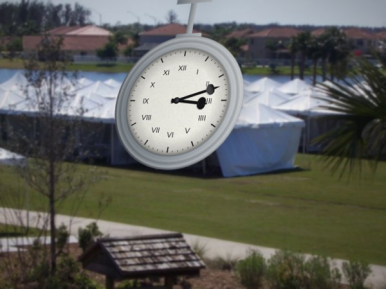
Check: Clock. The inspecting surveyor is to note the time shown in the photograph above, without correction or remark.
3:12
